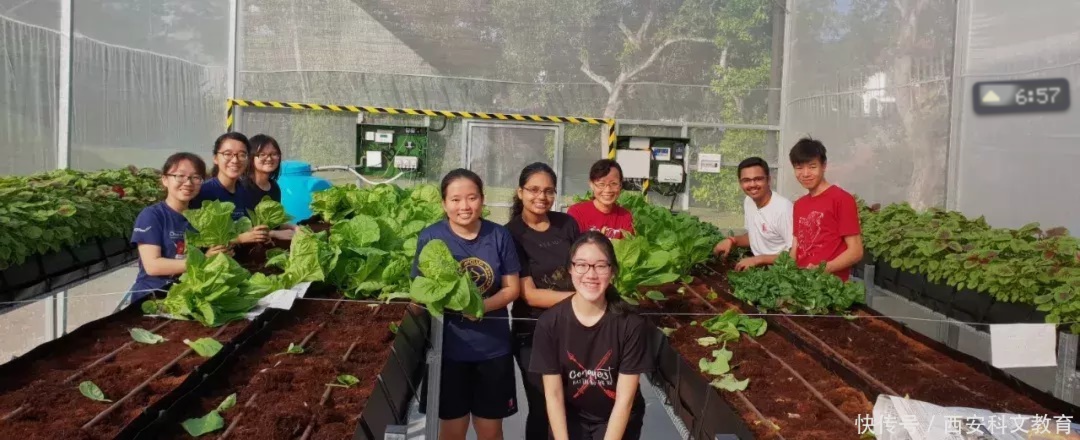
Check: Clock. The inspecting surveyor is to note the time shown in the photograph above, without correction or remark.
6:57
